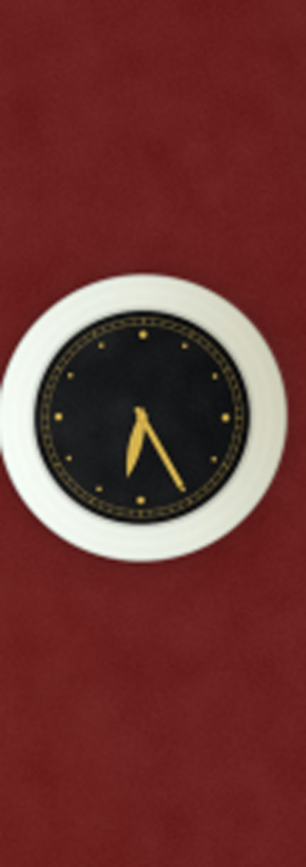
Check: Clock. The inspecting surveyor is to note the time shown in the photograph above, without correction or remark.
6:25
